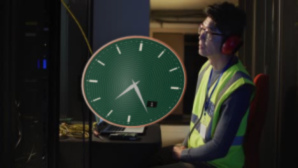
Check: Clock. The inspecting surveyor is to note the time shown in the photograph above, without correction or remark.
7:25
